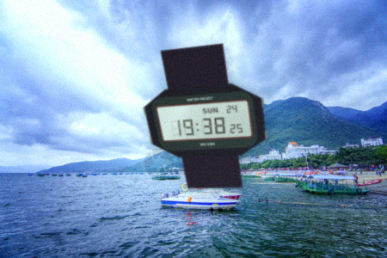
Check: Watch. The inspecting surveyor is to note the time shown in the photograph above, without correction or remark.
19:38
